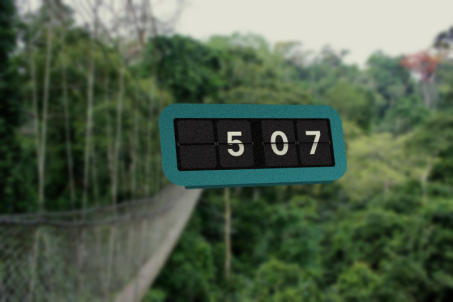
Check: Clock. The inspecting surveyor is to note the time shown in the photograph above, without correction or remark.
5:07
